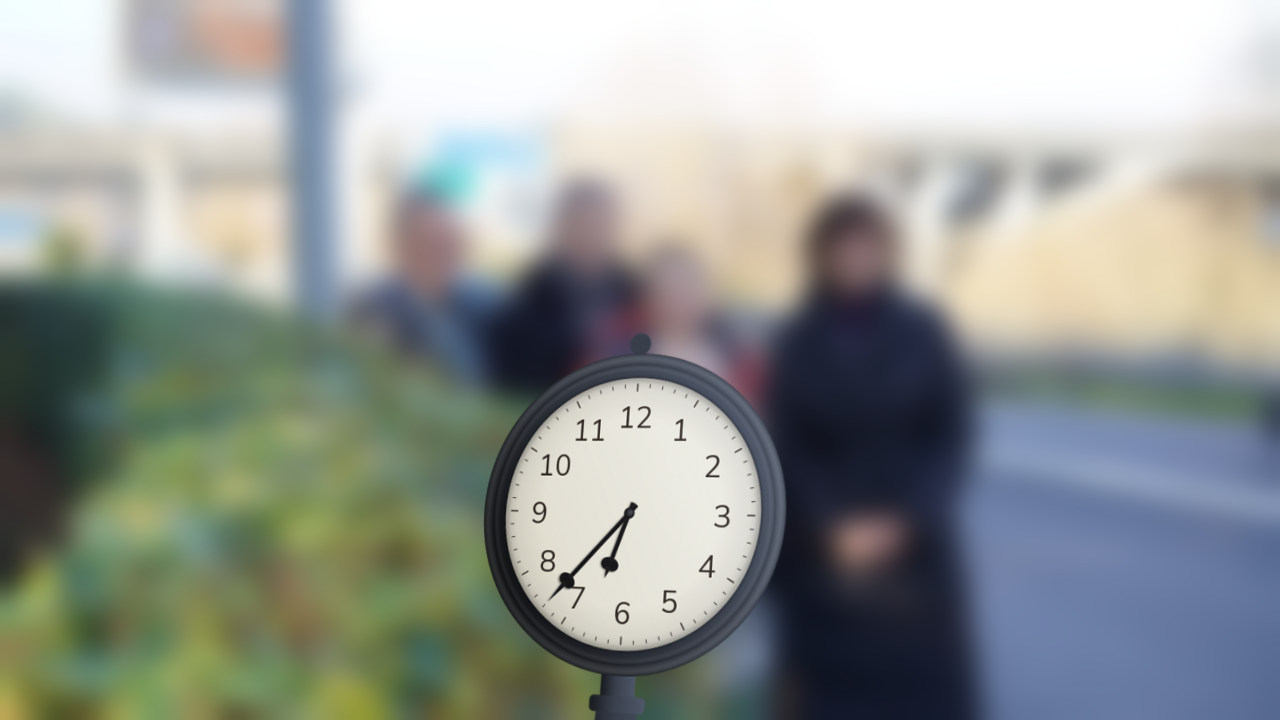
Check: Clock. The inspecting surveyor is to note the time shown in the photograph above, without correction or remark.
6:37
